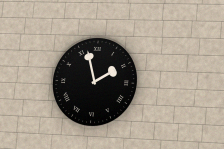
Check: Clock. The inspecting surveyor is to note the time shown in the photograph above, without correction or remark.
1:57
